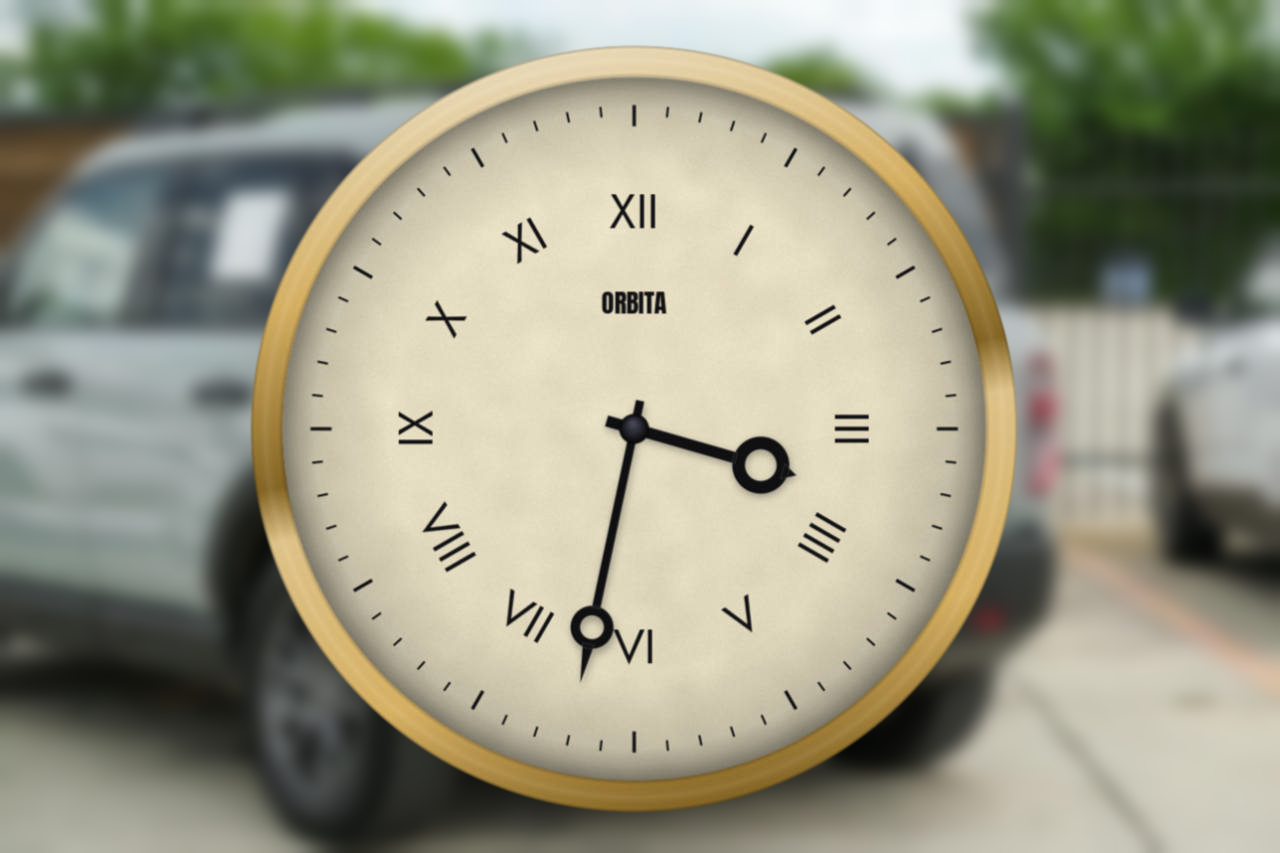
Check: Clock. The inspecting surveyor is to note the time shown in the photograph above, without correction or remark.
3:32
